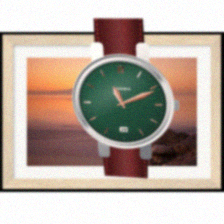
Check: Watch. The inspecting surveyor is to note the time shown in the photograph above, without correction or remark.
11:11
